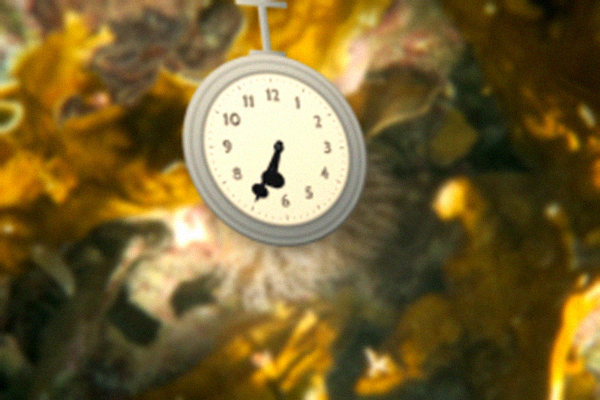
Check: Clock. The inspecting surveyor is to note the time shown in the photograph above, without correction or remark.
6:35
